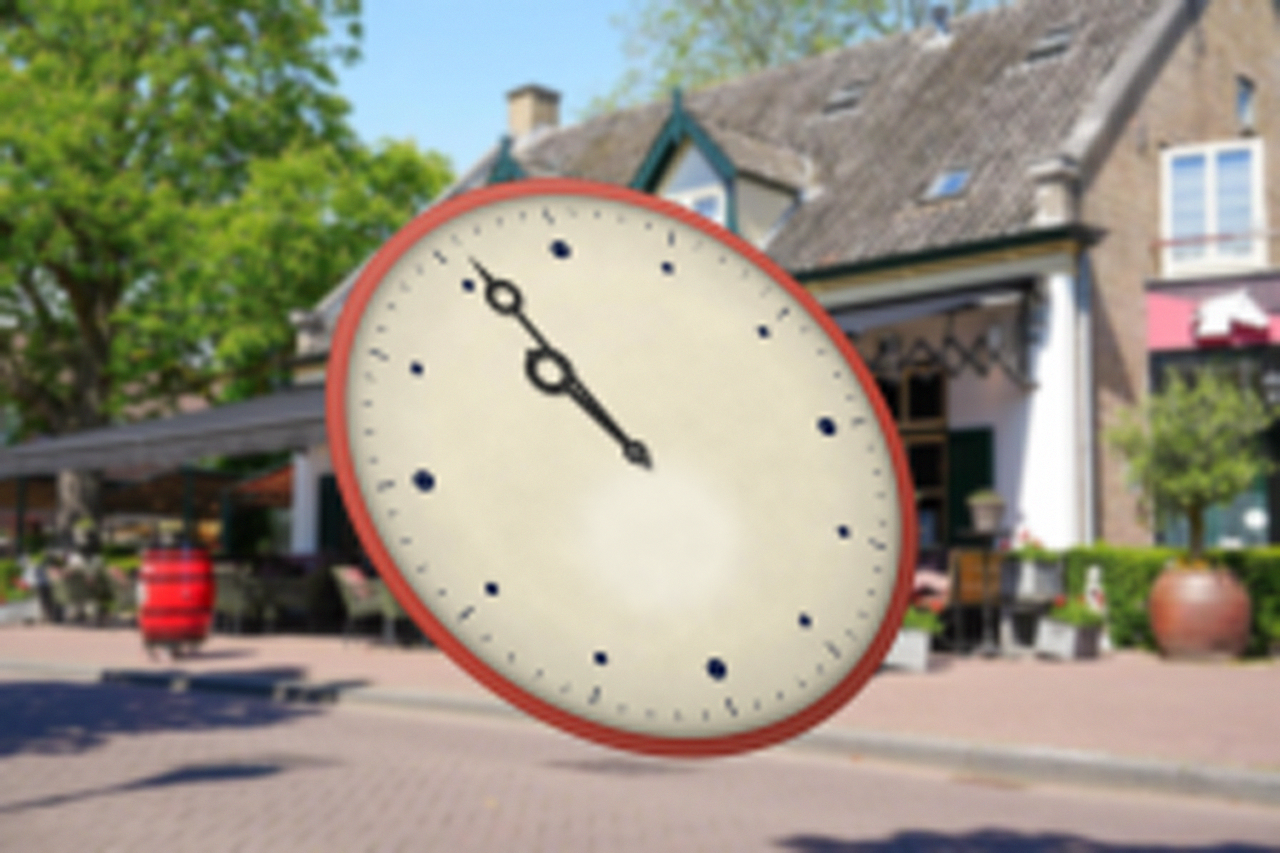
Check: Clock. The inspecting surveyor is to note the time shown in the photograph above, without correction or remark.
10:56
